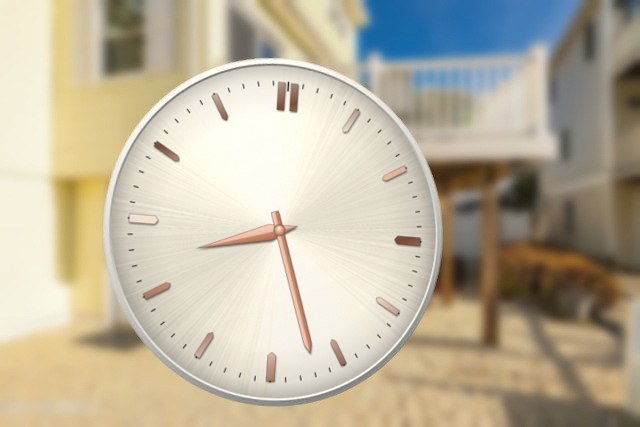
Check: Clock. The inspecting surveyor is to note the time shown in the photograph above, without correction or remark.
8:27
